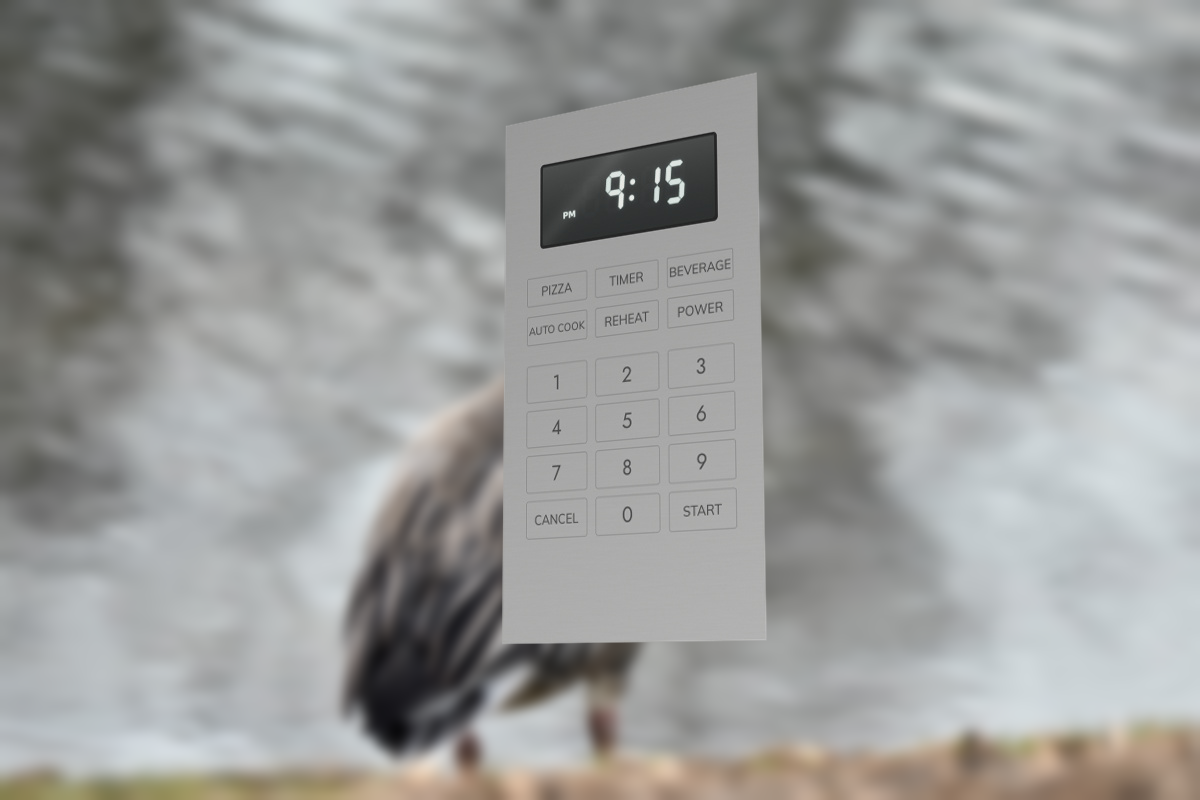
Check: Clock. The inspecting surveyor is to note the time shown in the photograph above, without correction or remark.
9:15
